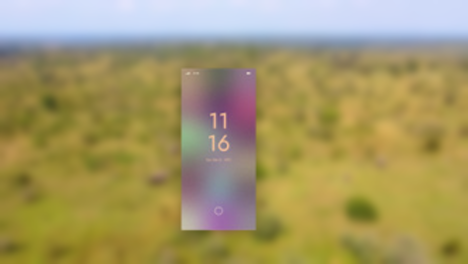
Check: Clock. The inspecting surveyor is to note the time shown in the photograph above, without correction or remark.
11:16
